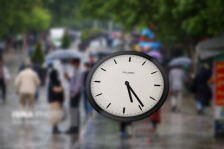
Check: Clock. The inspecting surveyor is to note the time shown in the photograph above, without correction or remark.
5:24
